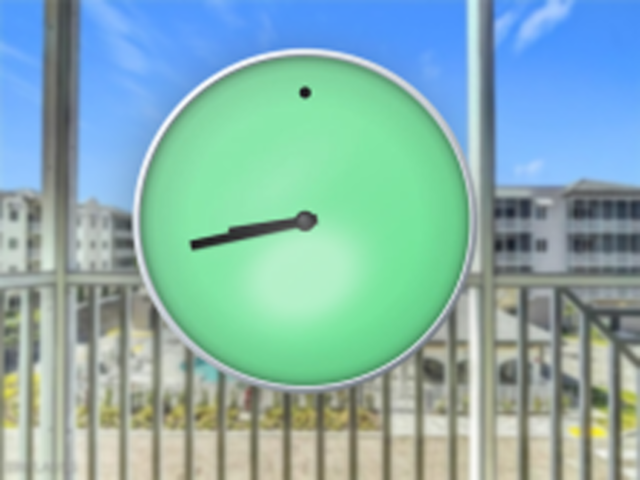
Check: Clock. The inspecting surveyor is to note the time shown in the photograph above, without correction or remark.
8:43
